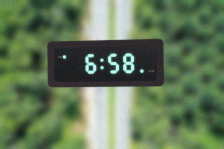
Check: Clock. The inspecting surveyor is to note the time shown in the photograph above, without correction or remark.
6:58
